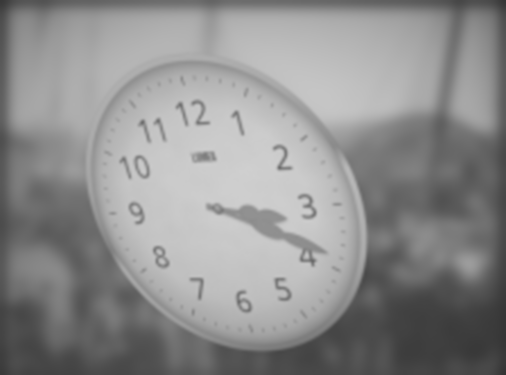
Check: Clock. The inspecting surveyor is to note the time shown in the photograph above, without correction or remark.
3:19
